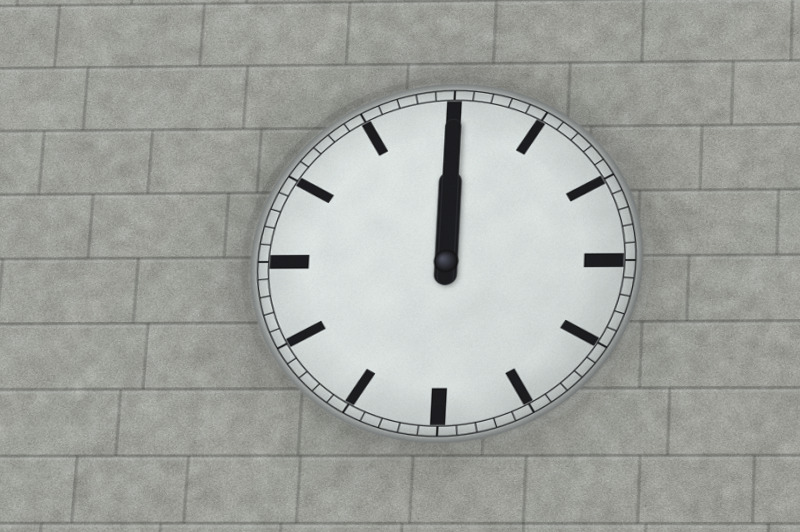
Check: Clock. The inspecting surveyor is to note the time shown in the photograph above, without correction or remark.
12:00
